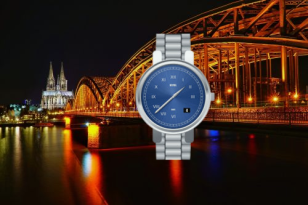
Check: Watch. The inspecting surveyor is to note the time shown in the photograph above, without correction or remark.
1:38
